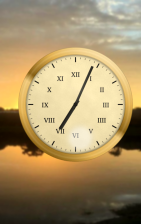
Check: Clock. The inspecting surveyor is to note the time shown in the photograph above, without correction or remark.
7:04
